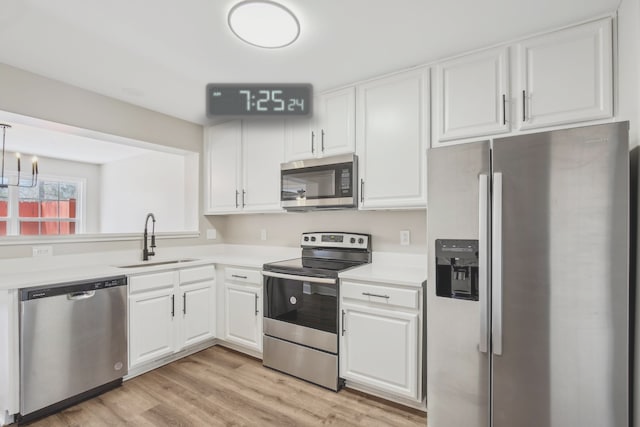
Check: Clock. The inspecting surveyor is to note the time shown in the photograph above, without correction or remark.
7:25:24
